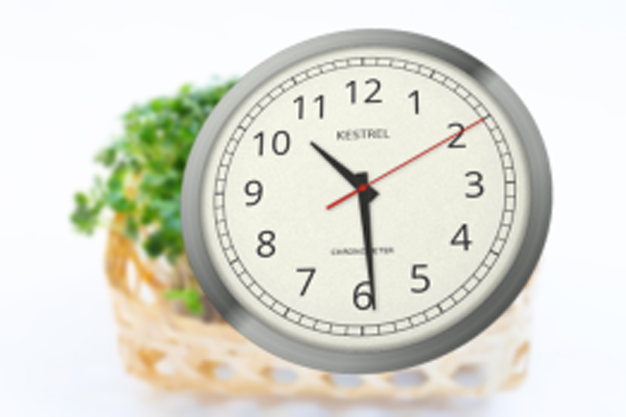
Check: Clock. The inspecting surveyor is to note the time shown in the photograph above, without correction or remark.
10:29:10
